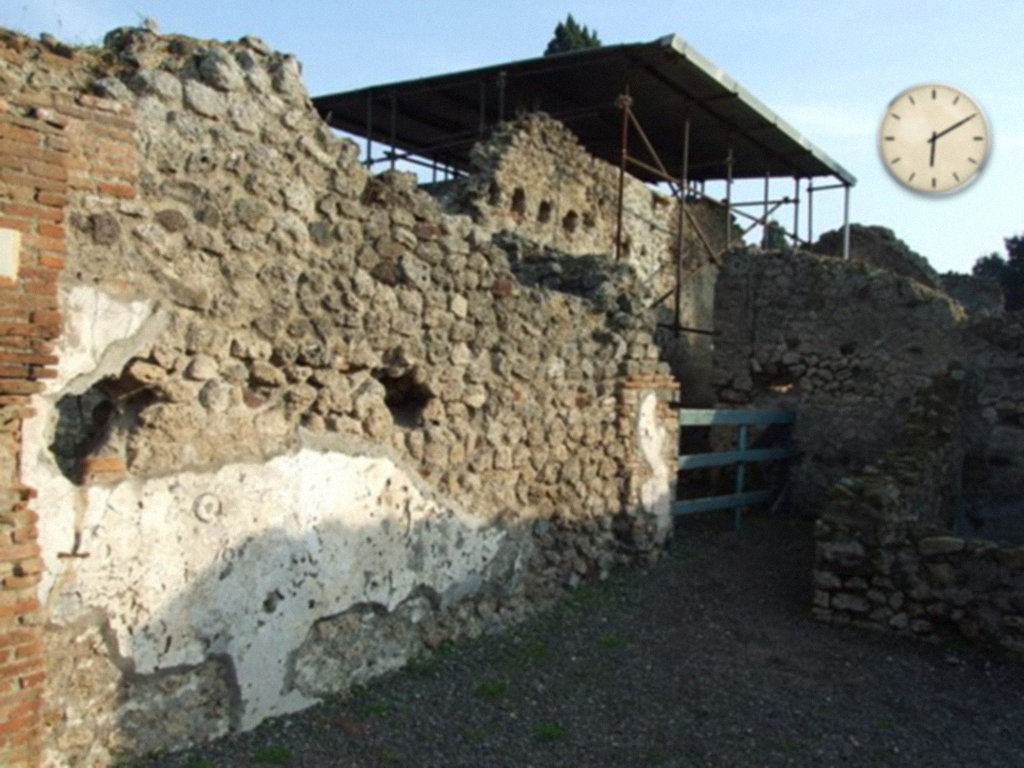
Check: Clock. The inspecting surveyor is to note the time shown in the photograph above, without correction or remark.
6:10
